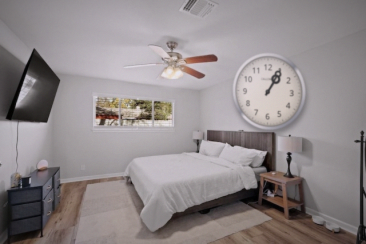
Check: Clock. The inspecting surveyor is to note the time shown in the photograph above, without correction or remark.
1:05
